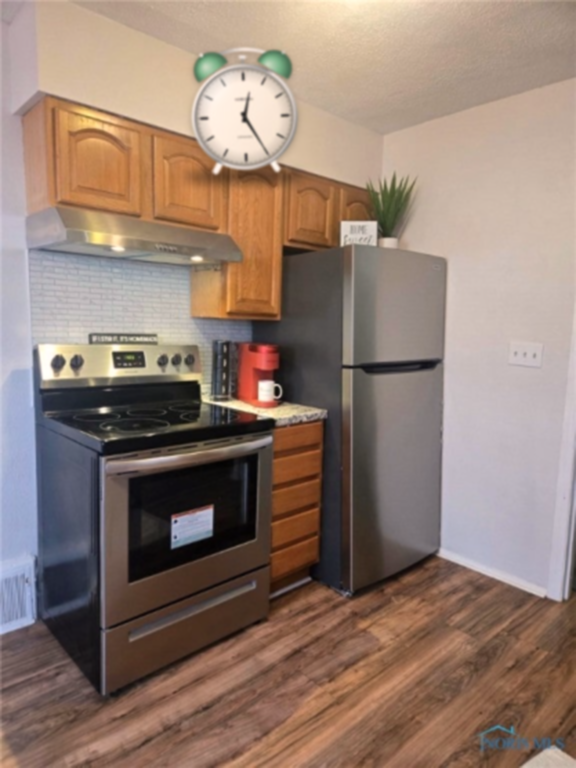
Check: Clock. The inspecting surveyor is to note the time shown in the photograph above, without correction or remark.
12:25
